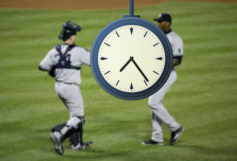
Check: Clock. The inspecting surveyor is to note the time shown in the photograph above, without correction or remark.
7:24
